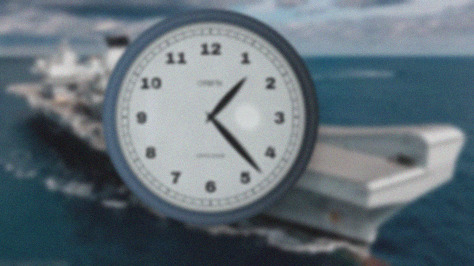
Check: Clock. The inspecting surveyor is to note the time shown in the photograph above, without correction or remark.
1:23
